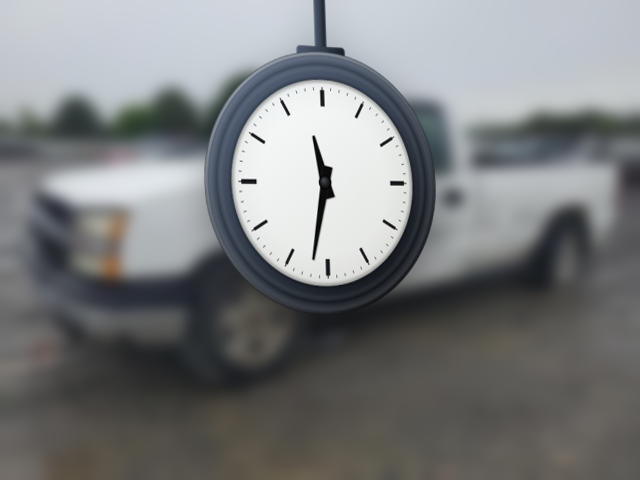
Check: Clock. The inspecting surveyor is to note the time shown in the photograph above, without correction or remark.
11:32
